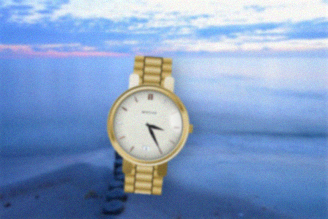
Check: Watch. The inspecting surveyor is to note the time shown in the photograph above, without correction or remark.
3:25
